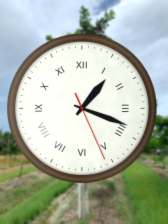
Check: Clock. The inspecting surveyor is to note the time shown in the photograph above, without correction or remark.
1:18:26
